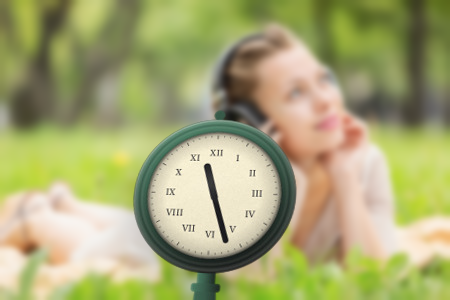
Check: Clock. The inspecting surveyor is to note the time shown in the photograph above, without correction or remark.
11:27
